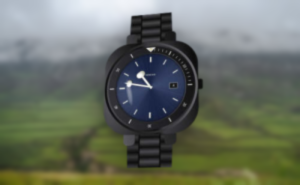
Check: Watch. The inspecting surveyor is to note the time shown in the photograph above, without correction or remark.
10:47
